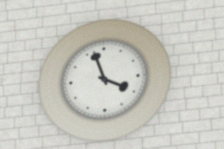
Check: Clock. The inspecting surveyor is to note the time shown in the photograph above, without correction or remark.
3:57
